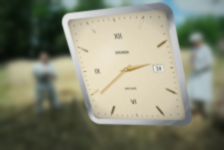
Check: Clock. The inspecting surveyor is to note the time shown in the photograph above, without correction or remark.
2:39
